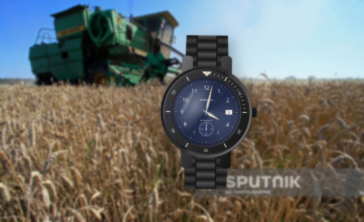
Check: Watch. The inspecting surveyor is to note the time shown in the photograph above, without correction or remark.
4:02
